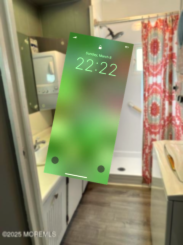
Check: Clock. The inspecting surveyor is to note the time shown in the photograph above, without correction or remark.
22:22
